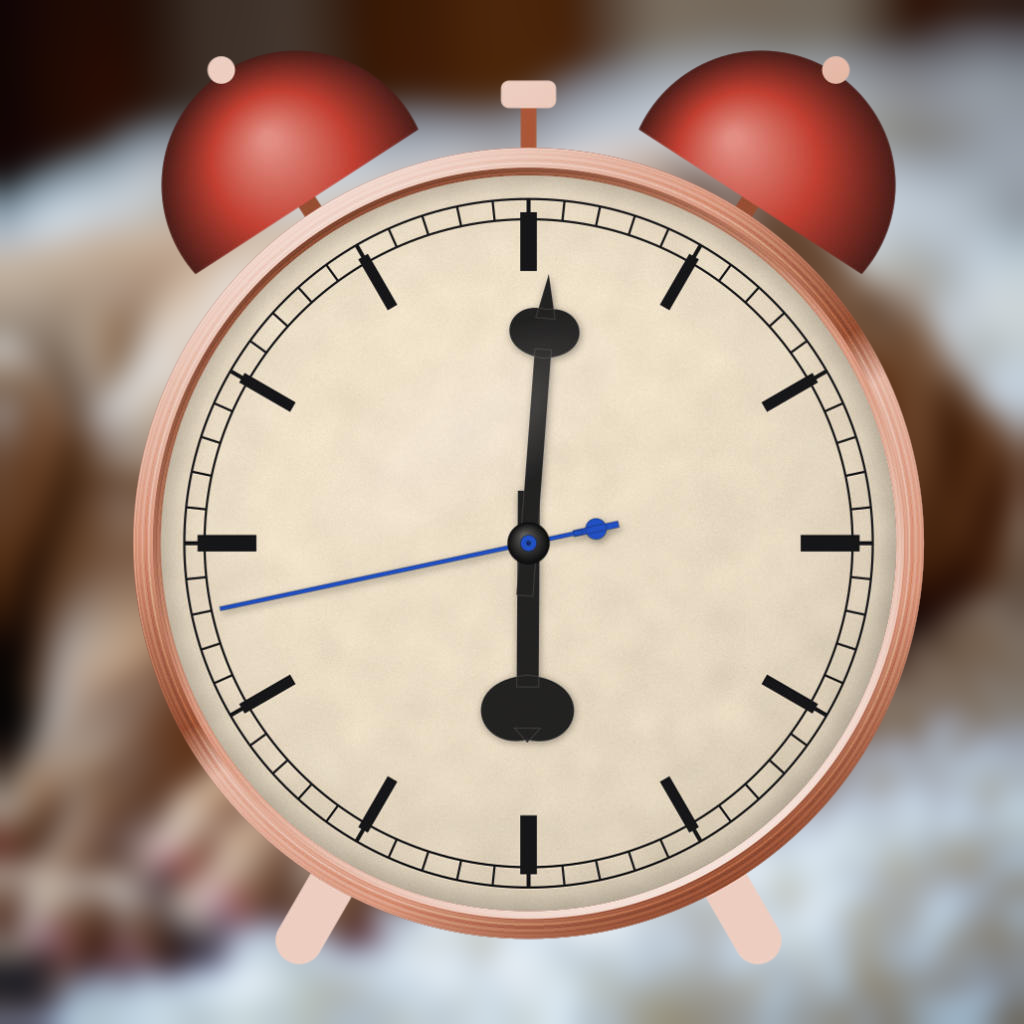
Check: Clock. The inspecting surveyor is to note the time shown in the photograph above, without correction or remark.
6:00:43
